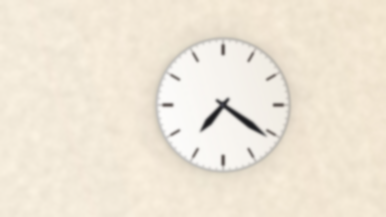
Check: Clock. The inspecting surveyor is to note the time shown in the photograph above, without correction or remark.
7:21
